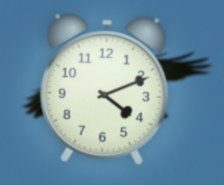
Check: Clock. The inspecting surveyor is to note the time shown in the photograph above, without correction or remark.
4:11
